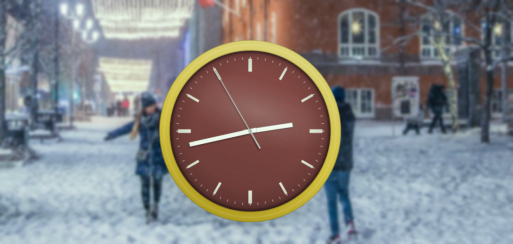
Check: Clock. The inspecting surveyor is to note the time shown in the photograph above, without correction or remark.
2:42:55
